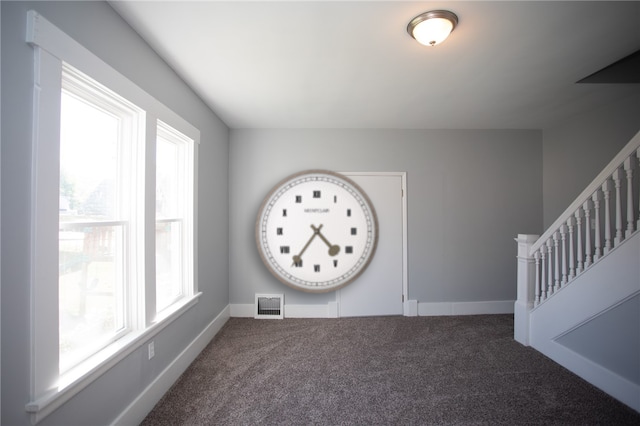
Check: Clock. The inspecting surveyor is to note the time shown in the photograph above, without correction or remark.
4:36
